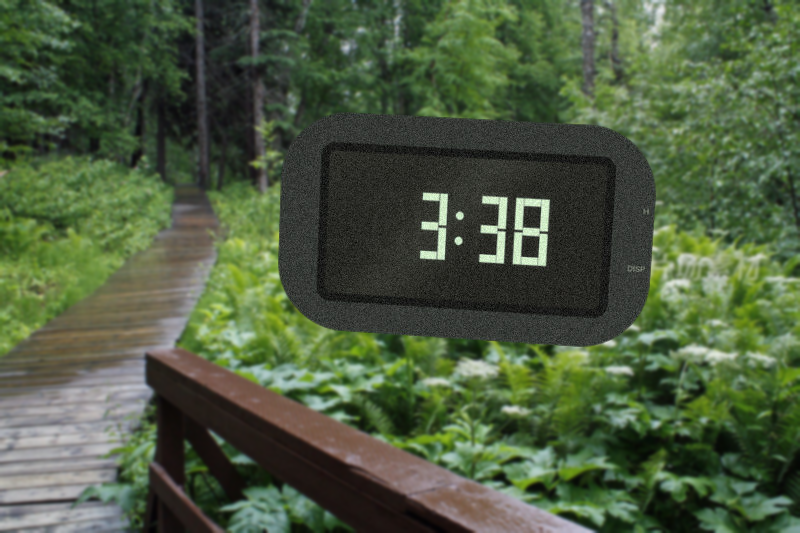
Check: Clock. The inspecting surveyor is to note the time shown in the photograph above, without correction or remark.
3:38
